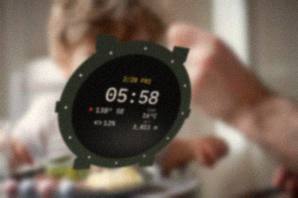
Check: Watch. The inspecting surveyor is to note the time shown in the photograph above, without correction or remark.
5:58
